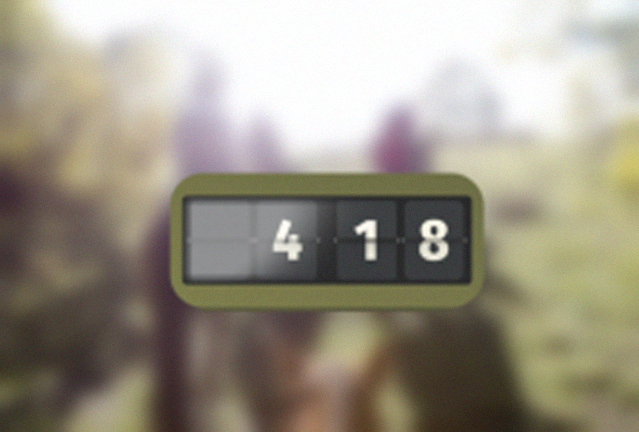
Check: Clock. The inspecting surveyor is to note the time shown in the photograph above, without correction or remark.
4:18
